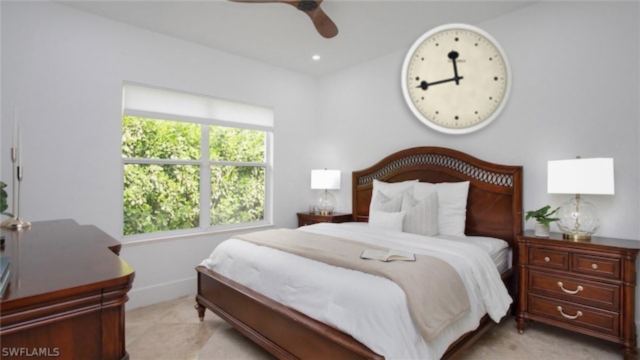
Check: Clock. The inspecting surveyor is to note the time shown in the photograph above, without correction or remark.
11:43
